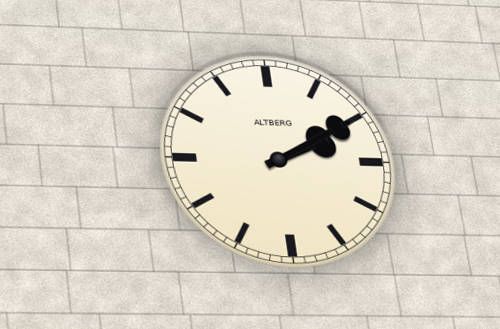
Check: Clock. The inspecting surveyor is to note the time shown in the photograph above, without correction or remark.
2:10
